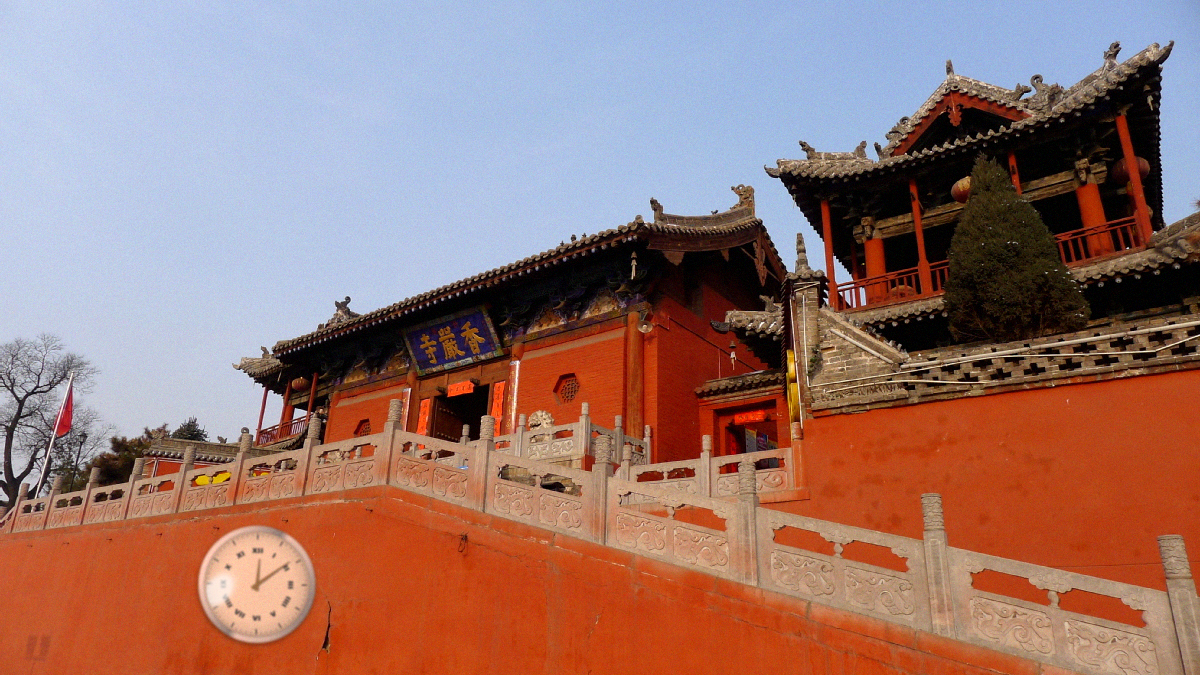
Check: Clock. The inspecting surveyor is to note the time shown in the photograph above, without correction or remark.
12:09
